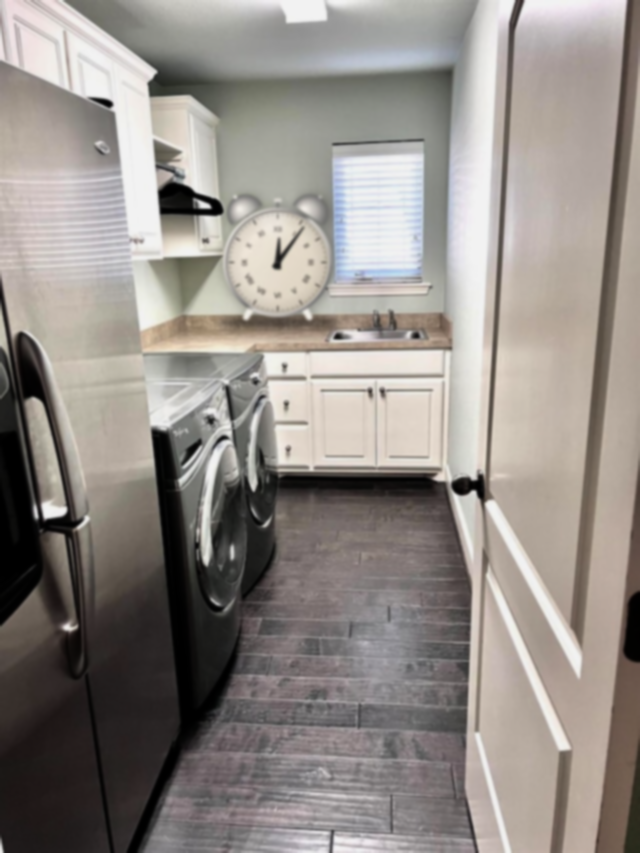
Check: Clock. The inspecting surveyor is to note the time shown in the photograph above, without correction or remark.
12:06
